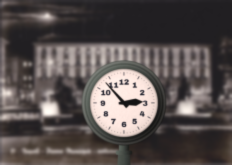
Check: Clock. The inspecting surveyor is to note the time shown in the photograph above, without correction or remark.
2:53
